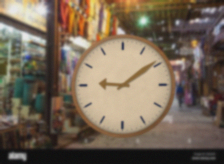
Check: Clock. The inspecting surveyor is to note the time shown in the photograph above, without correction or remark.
9:09
